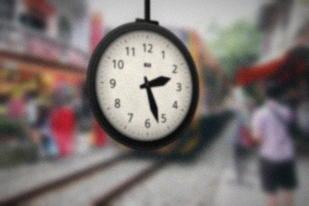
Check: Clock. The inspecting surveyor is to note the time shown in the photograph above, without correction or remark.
2:27
